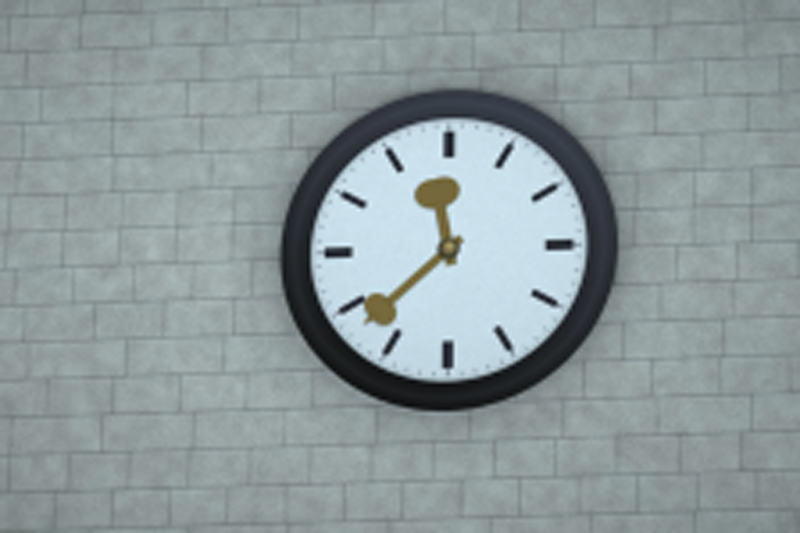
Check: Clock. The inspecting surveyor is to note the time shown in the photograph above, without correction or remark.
11:38
